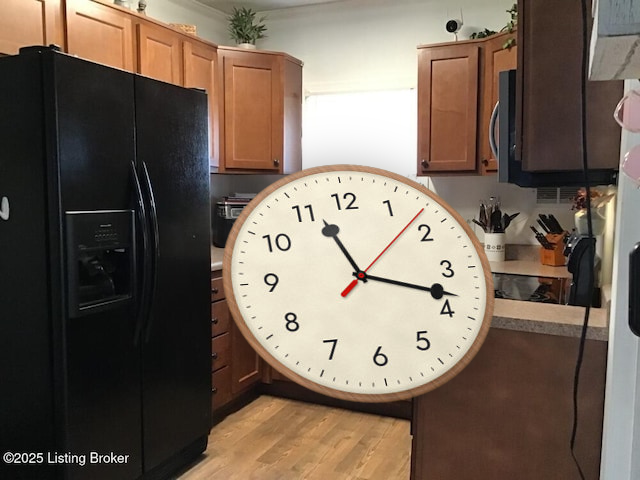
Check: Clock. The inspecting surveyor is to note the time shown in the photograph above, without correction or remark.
11:18:08
